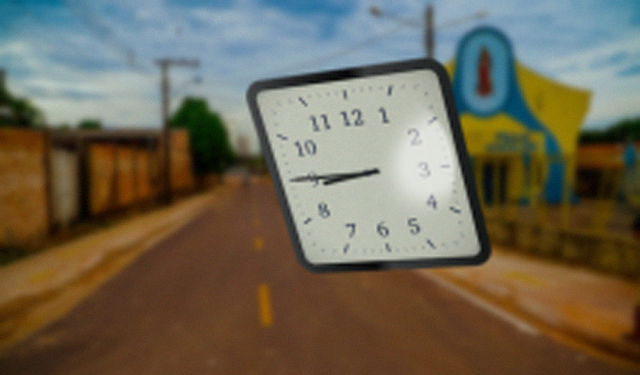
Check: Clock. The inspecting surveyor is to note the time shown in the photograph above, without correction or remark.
8:45
